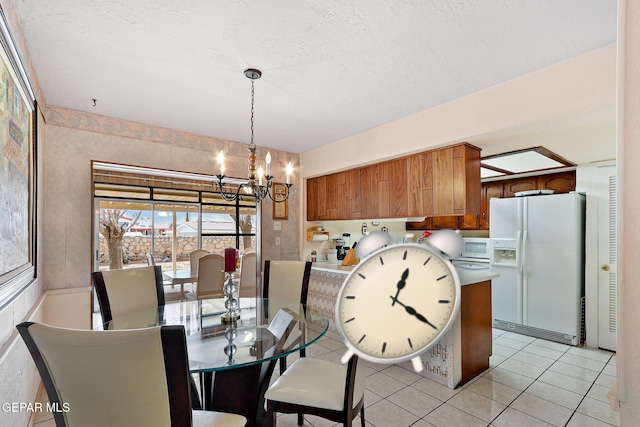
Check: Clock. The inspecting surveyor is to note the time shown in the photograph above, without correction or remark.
12:20
